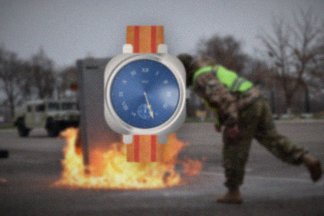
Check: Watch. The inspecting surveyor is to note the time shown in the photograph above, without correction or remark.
5:27
